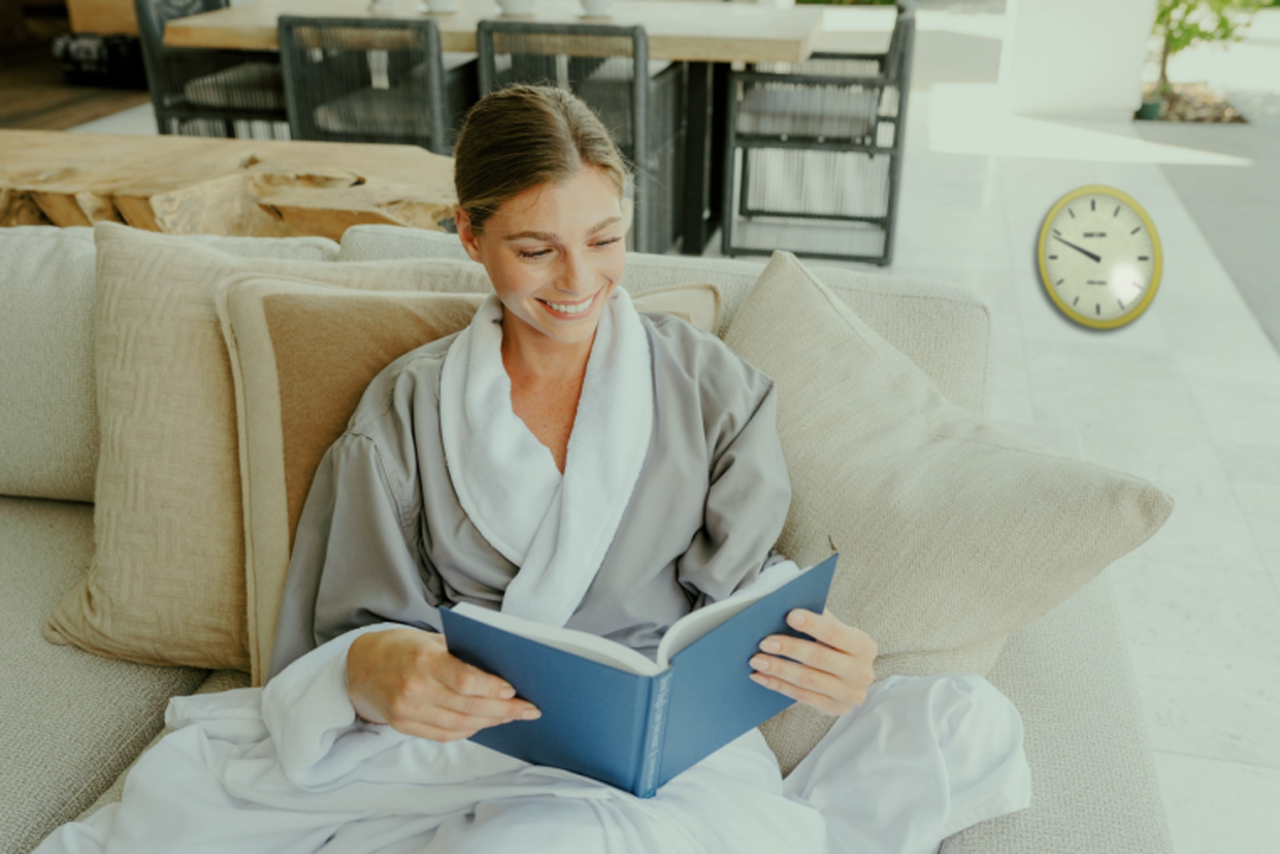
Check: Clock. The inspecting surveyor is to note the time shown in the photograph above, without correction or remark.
9:49
